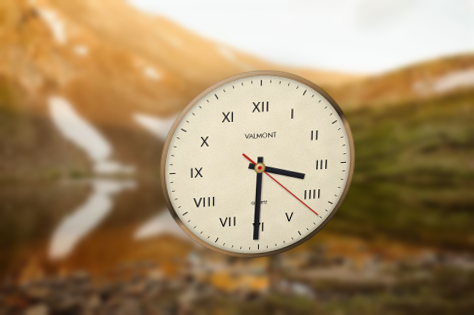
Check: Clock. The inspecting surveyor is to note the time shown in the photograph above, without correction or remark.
3:30:22
